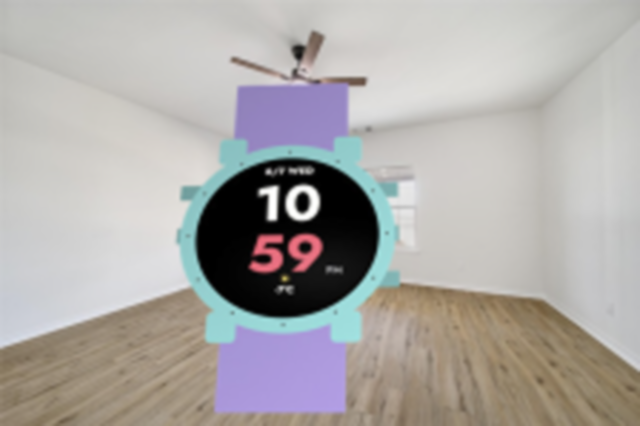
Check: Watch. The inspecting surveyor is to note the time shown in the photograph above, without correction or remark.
10:59
